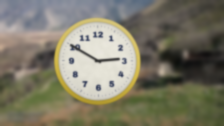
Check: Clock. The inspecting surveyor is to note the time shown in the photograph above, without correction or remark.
2:50
